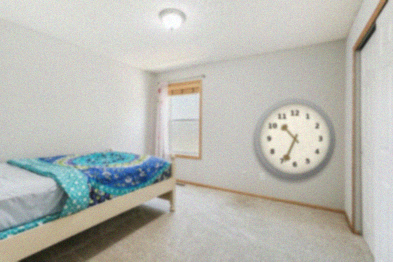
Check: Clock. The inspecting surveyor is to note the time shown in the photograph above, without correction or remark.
10:34
